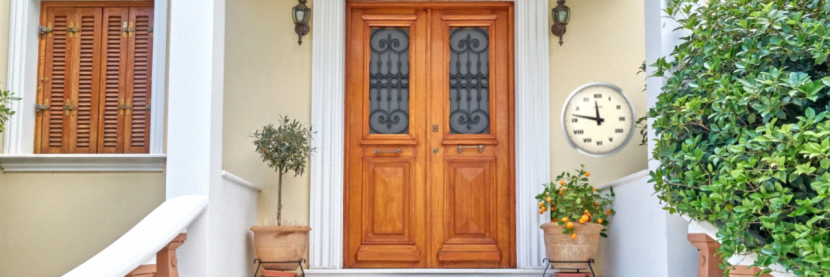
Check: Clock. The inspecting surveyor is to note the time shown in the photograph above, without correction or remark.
11:47
